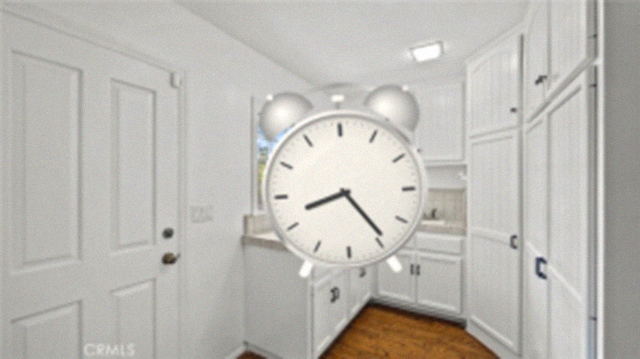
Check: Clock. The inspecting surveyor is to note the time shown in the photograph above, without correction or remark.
8:24
